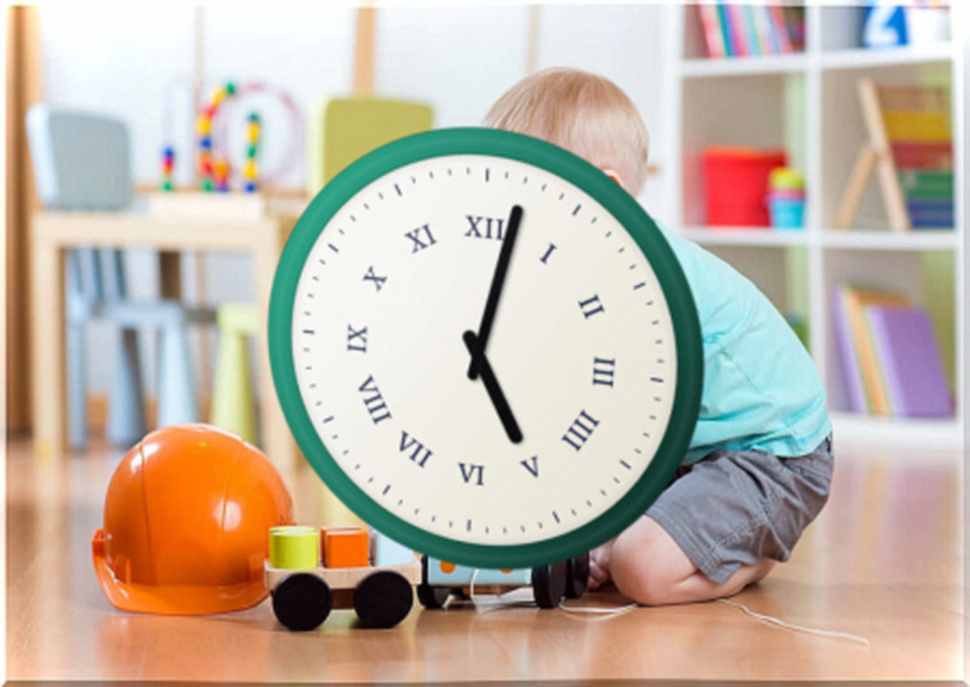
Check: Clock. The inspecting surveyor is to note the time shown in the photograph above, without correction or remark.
5:02
